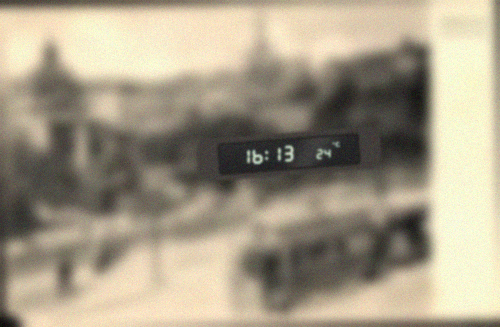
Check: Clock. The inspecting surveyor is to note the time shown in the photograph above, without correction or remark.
16:13
